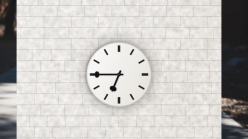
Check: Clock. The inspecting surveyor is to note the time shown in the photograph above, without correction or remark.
6:45
